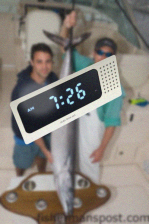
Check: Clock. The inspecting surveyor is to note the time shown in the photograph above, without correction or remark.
7:26
